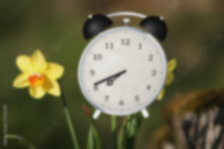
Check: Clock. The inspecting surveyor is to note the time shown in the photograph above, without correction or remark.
7:41
